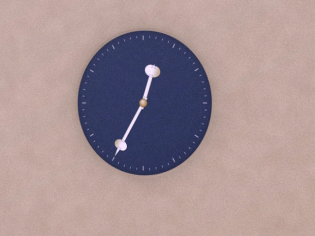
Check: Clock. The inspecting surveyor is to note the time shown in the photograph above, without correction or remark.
12:35
